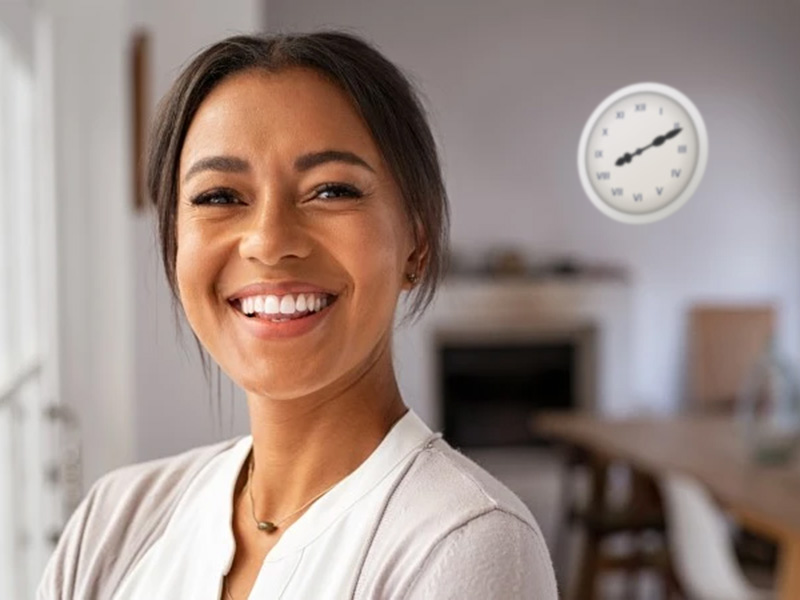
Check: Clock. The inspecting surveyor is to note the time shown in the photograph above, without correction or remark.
8:11
